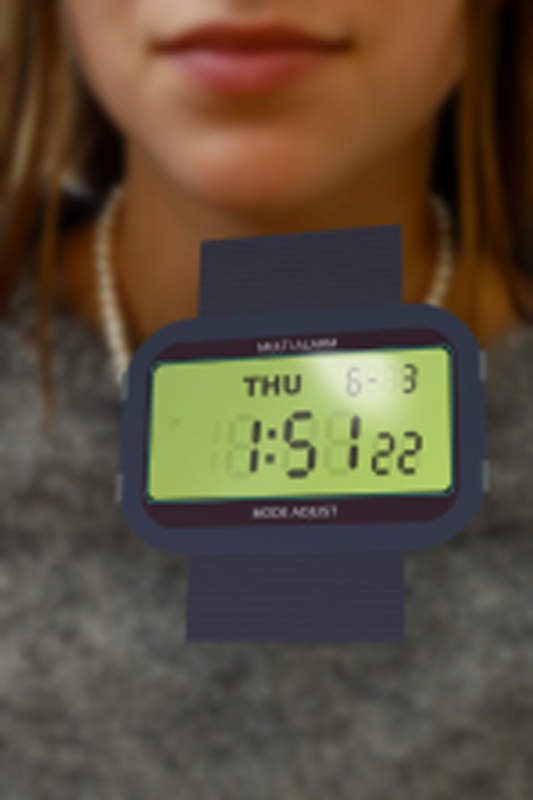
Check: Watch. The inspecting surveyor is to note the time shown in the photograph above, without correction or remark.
1:51:22
